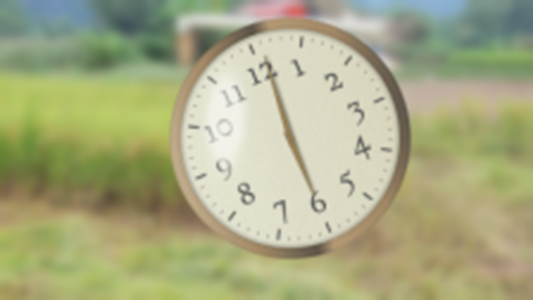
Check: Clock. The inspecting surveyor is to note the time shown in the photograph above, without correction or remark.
6:01
